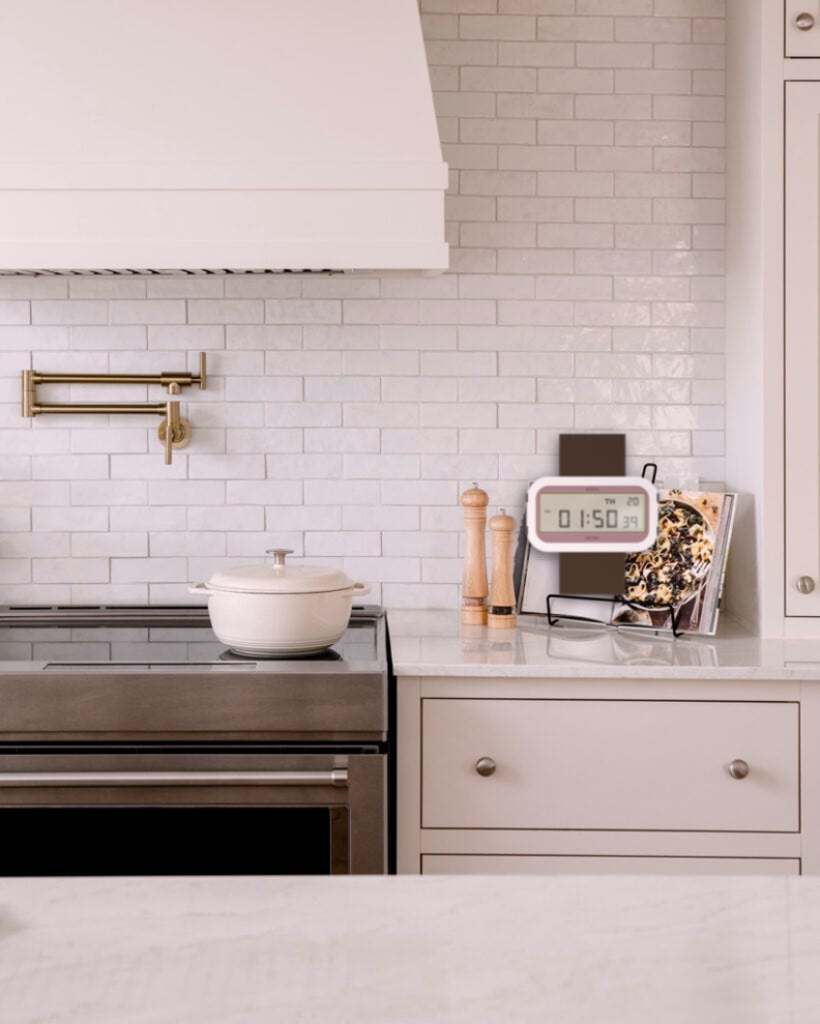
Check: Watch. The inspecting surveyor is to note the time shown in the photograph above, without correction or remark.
1:50:39
